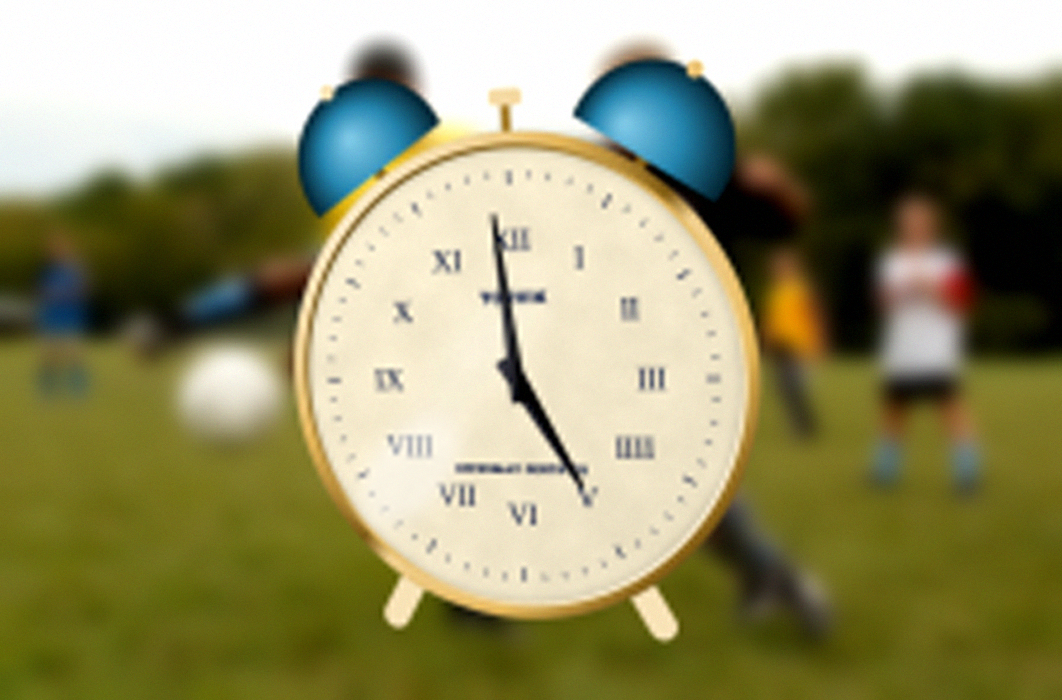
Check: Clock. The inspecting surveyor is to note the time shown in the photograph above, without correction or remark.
4:59
